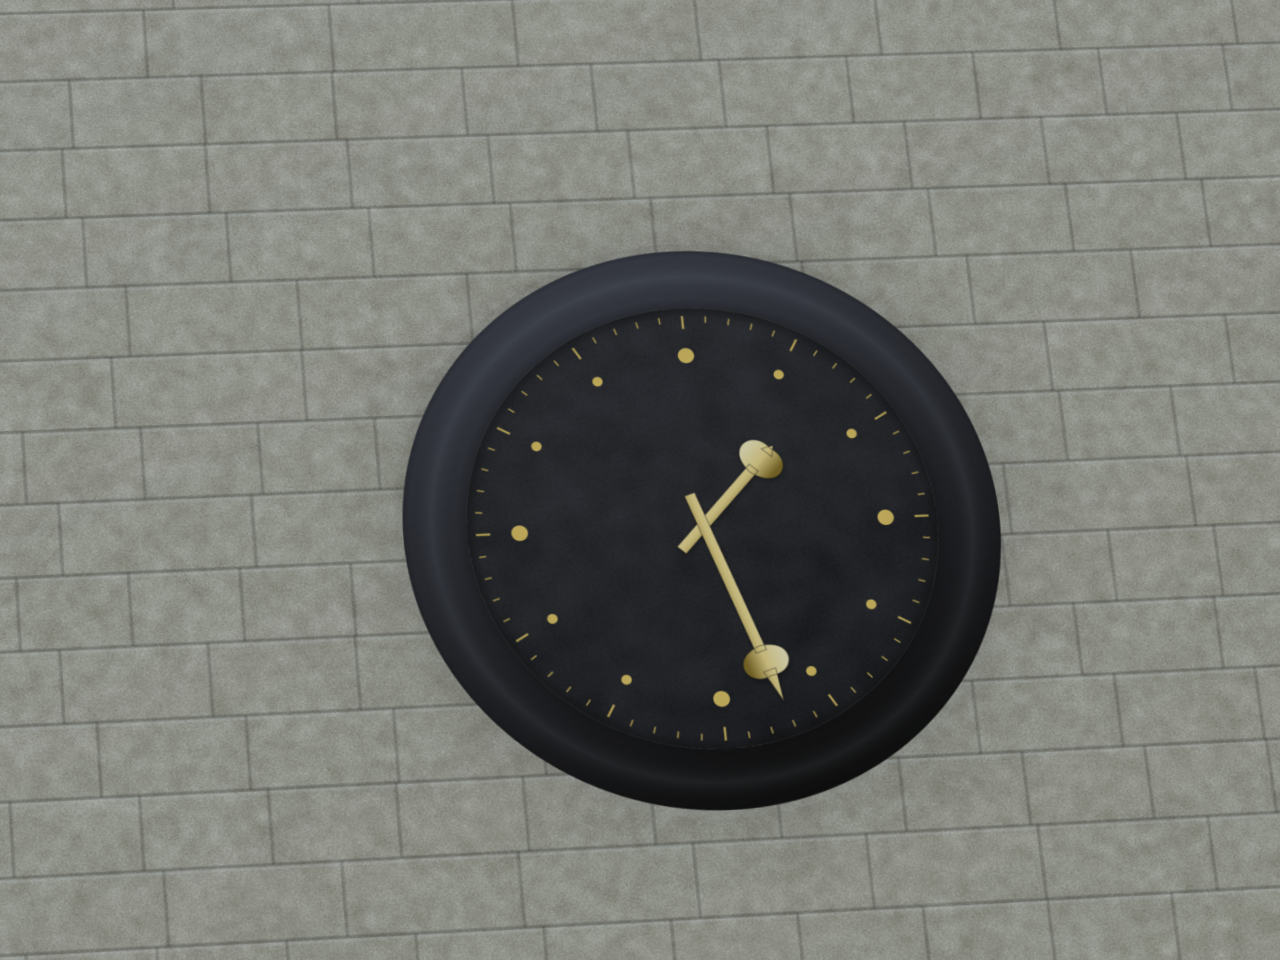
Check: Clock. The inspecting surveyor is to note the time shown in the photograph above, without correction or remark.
1:27
